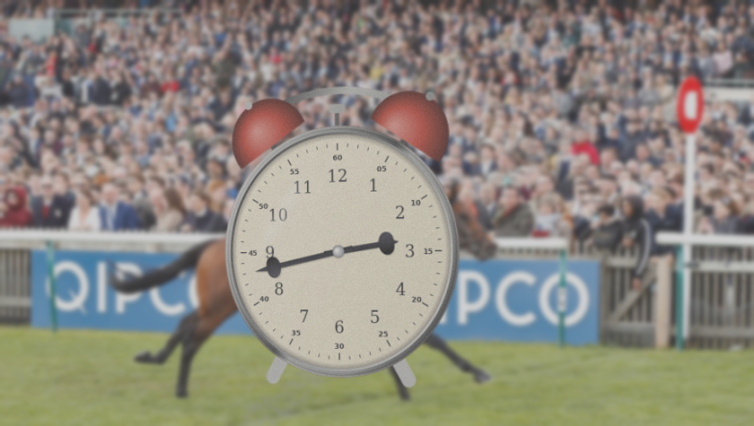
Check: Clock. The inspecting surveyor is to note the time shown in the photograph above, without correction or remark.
2:43
